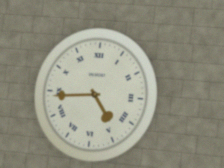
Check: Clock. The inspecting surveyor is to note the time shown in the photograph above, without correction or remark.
4:44
